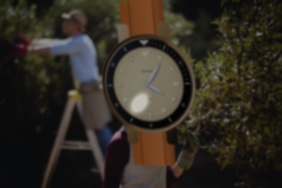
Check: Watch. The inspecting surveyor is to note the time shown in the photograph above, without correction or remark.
4:06
